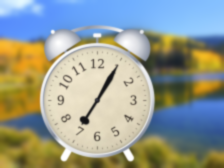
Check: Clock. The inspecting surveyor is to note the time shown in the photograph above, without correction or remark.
7:05
